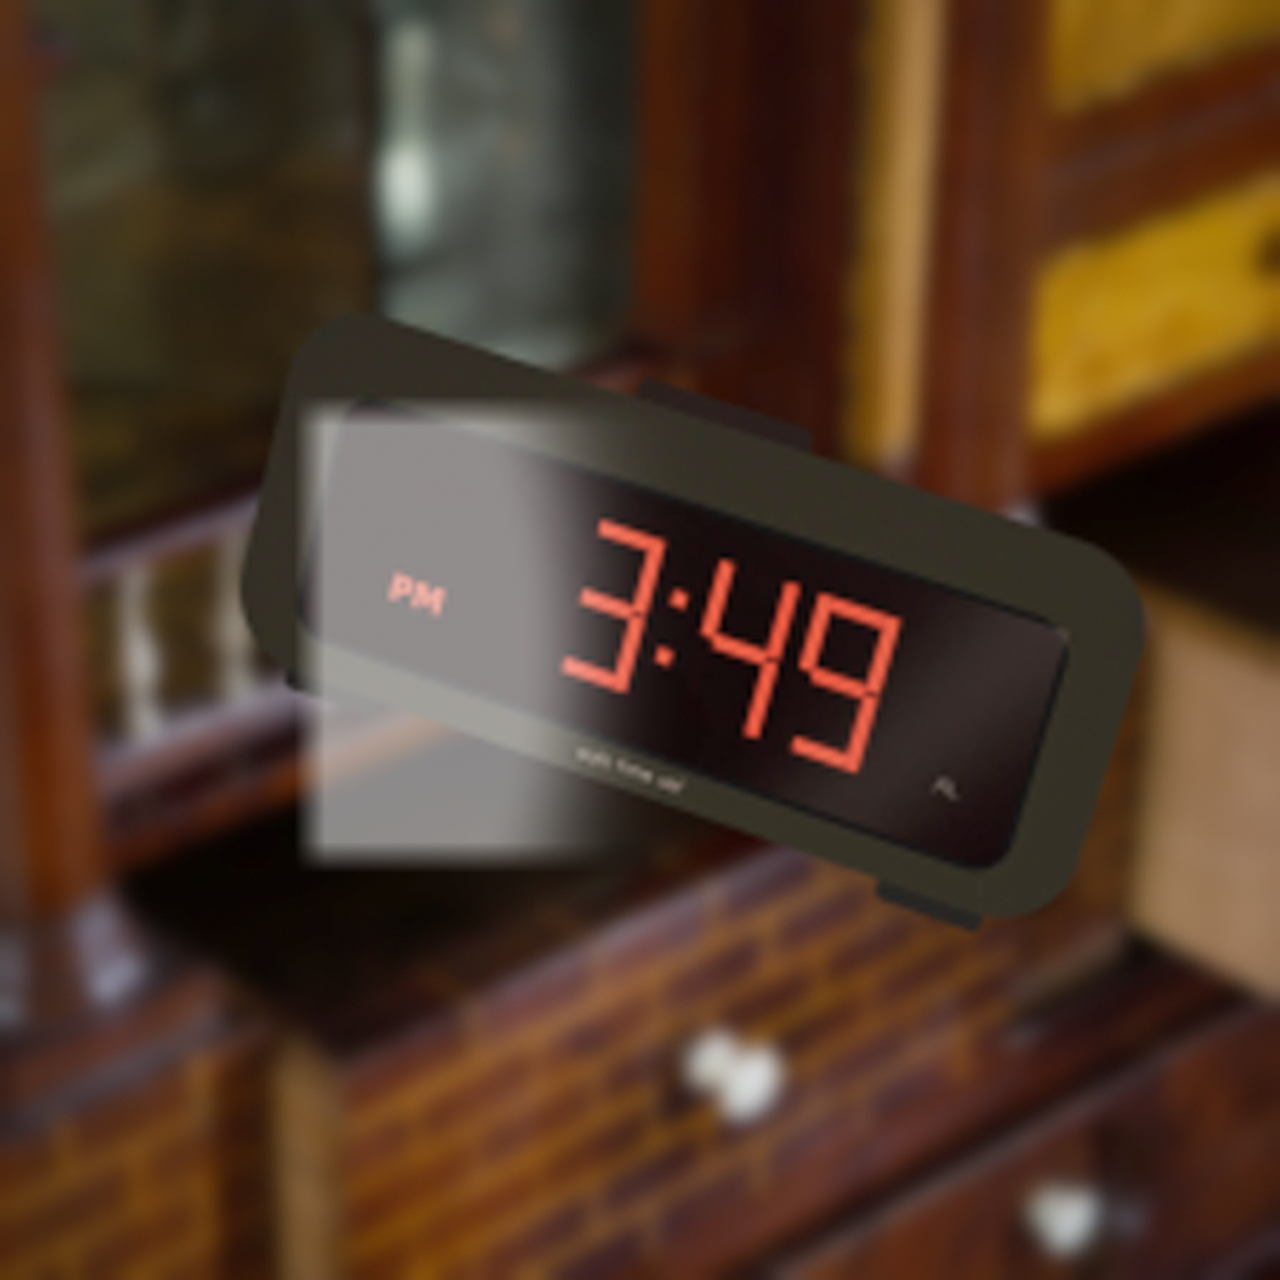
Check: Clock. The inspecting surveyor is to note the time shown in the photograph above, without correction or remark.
3:49
